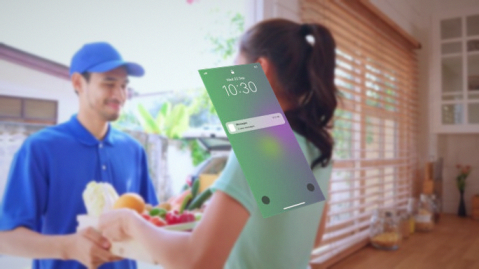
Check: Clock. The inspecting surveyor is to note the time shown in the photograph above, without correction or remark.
10:30
